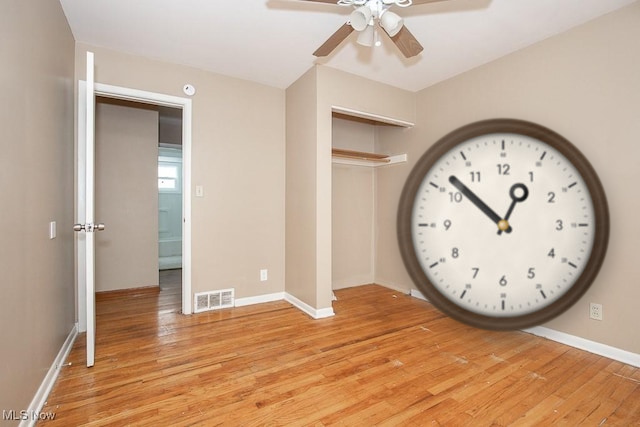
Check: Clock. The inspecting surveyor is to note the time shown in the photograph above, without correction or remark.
12:52
